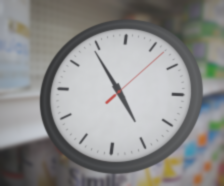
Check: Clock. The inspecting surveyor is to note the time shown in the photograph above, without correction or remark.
4:54:07
